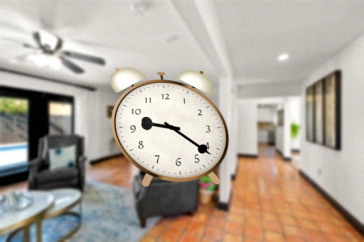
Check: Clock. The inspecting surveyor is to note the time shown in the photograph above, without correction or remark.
9:22
